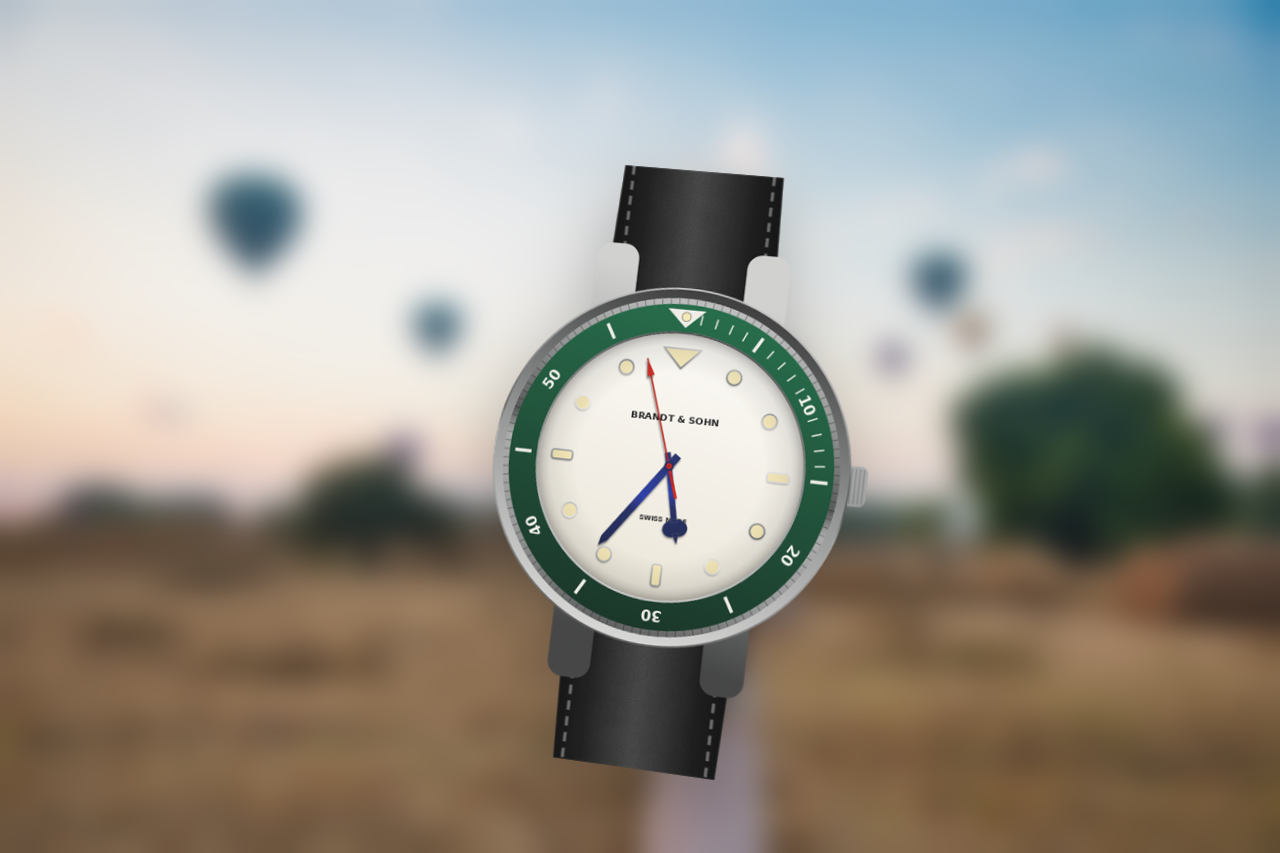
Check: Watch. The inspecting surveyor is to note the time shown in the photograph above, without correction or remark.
5:35:57
